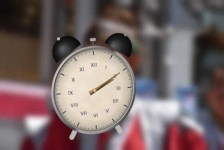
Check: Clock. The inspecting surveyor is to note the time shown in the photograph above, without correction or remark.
2:10
